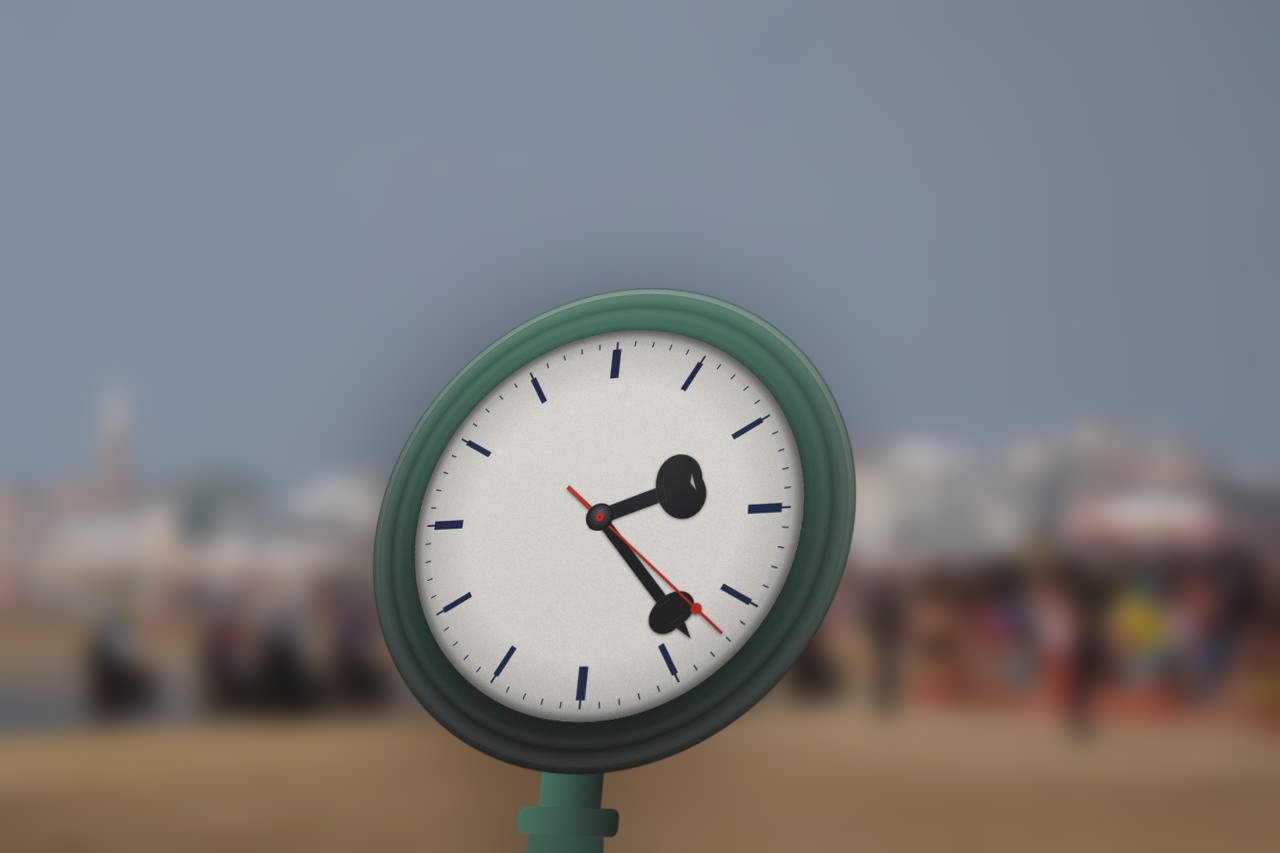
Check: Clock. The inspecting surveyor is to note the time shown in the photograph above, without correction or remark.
2:23:22
